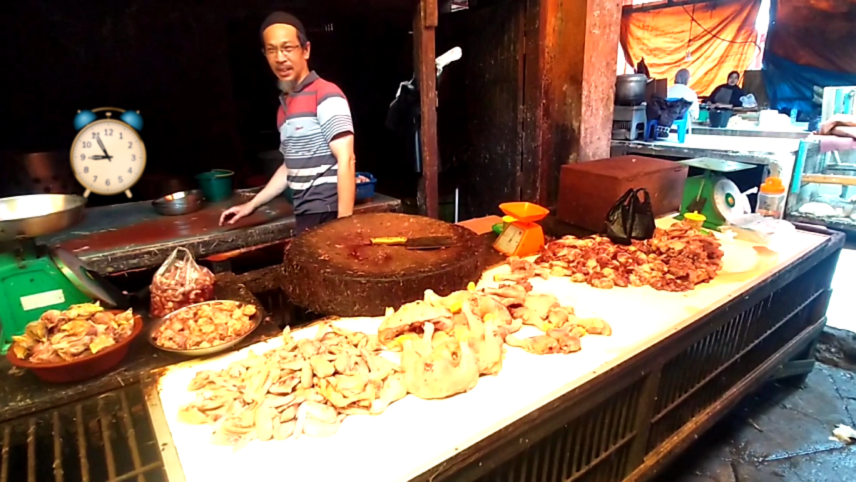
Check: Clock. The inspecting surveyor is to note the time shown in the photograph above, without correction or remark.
8:55
